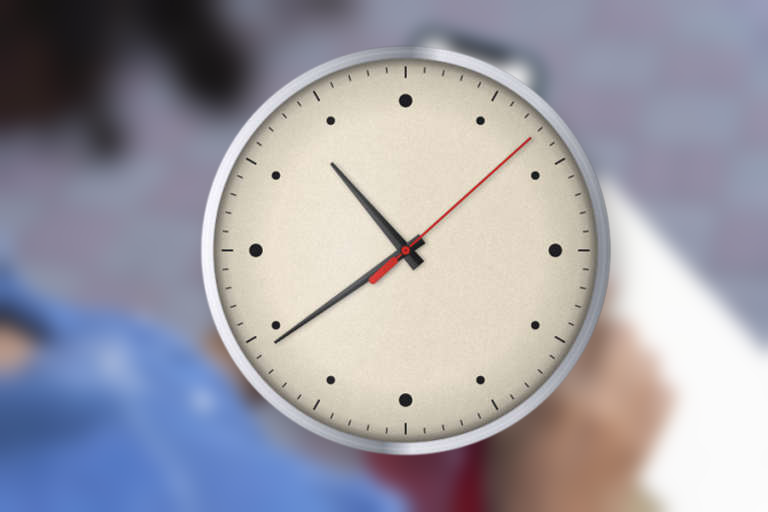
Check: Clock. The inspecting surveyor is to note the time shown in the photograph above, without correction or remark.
10:39:08
